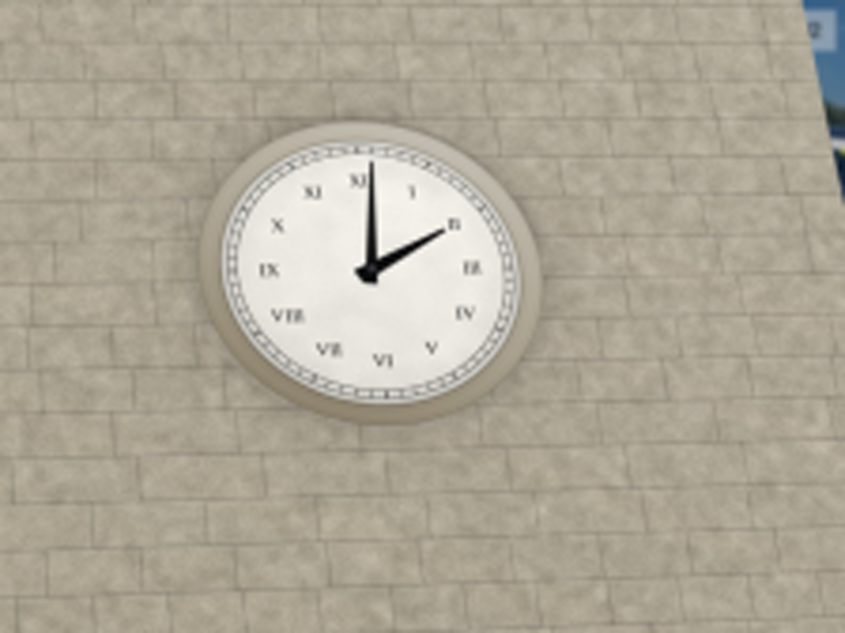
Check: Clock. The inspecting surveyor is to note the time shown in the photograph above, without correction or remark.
2:01
